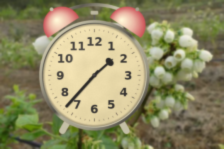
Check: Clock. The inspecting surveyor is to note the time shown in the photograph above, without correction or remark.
1:37
